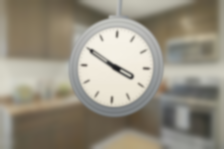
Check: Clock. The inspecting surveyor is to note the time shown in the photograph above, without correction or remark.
3:50
